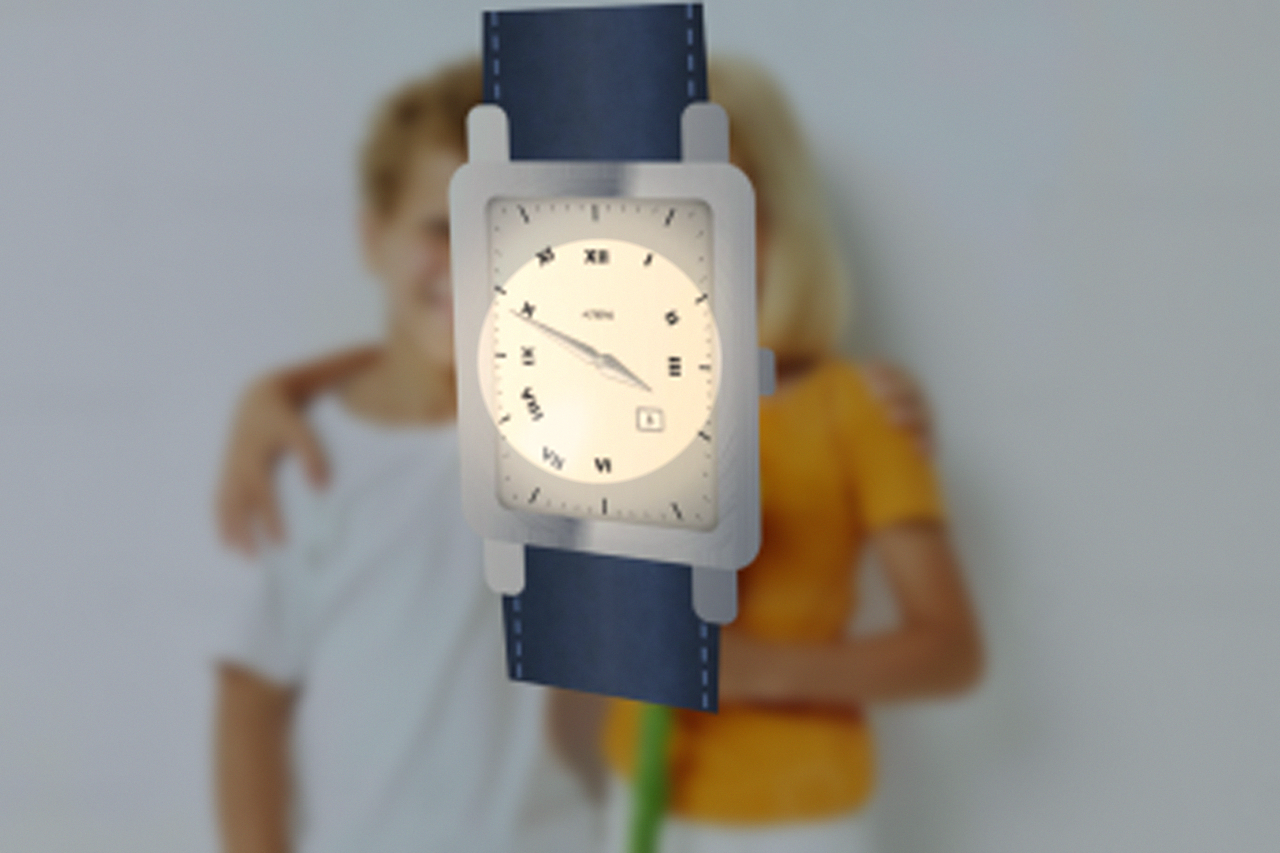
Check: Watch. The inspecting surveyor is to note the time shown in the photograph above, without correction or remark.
3:49
